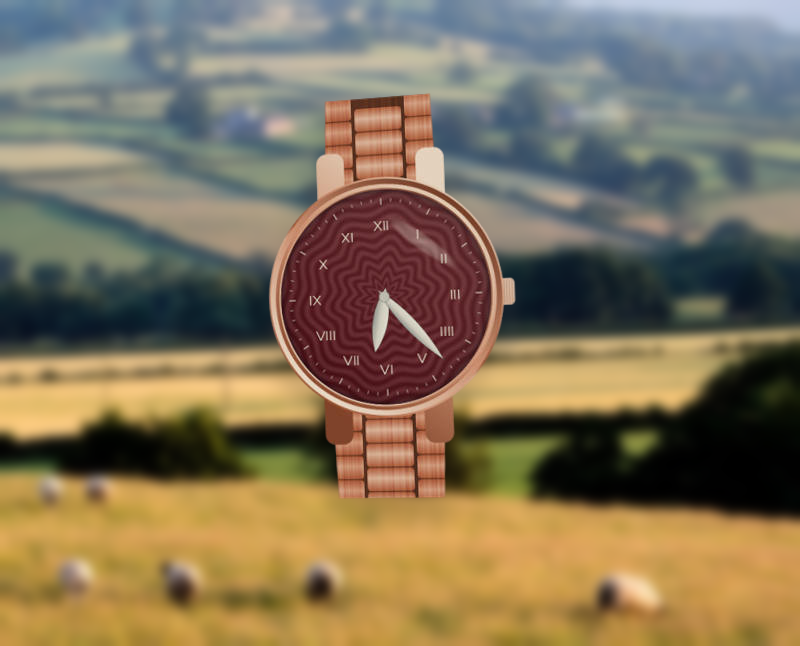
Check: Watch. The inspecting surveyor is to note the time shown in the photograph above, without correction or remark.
6:23
